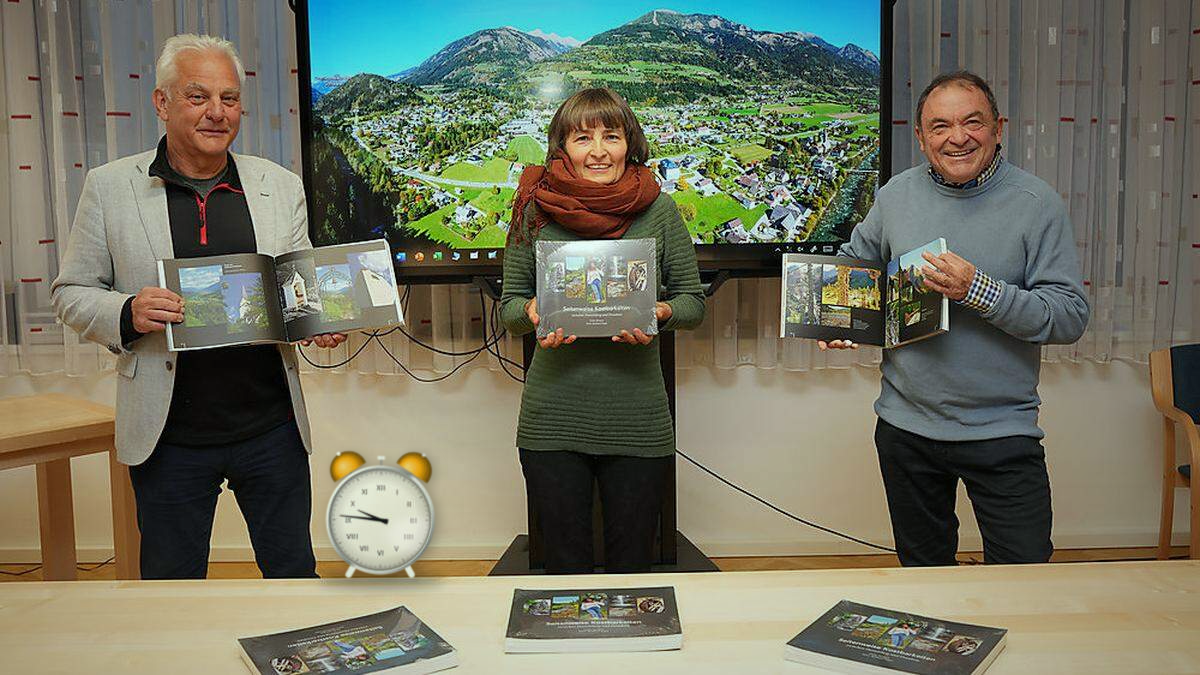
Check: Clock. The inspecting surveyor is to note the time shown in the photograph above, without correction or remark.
9:46
